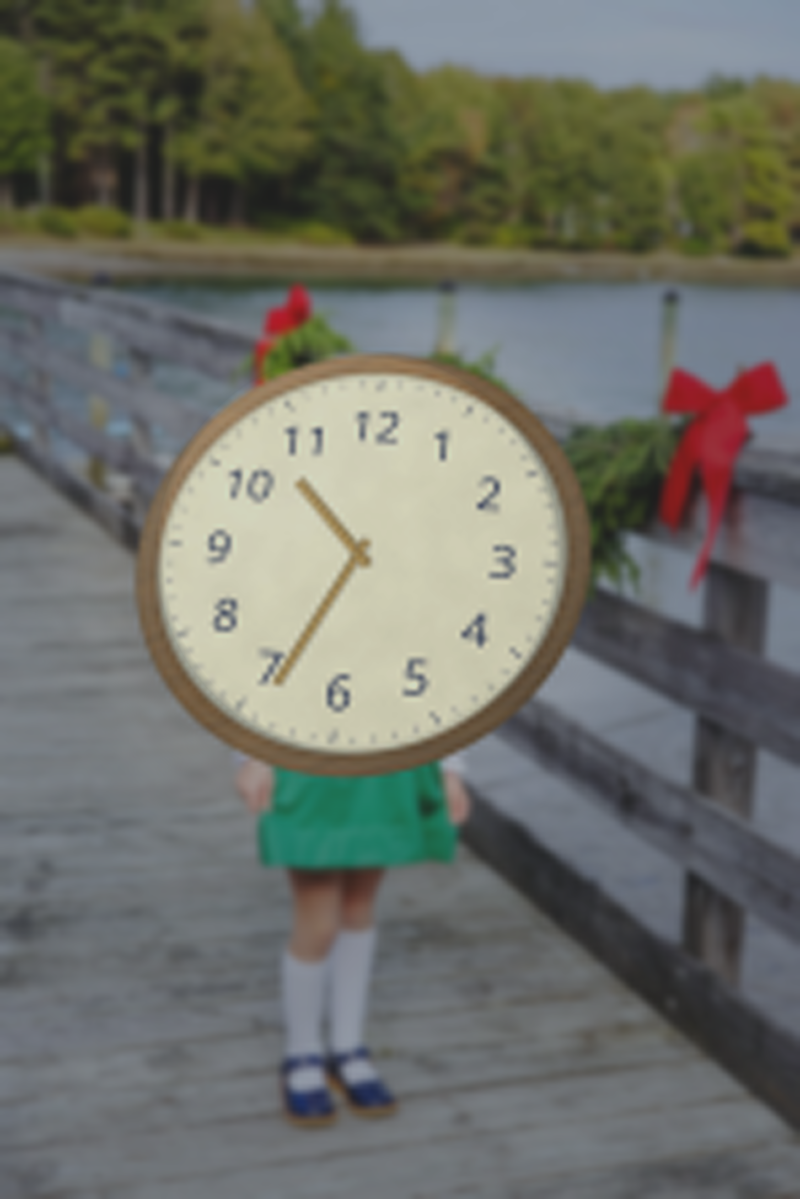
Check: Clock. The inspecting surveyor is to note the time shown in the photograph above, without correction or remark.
10:34
